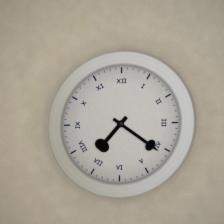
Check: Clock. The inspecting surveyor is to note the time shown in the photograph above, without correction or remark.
7:21
